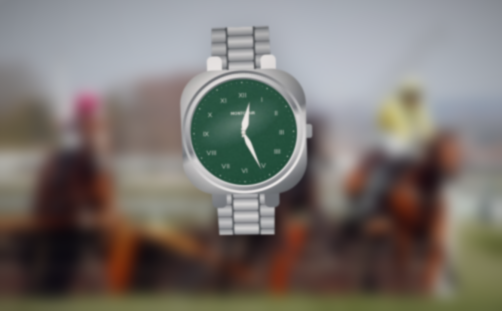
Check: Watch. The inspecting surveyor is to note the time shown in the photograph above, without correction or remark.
12:26
